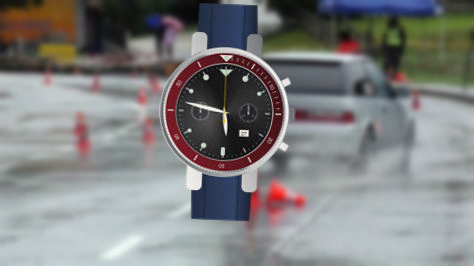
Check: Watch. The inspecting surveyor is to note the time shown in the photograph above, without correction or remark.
5:47
